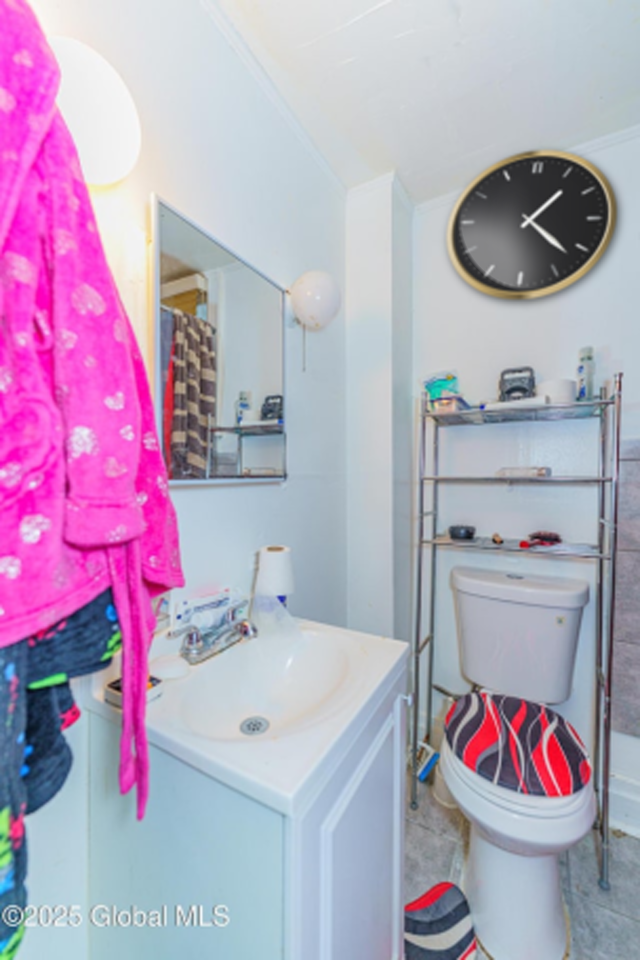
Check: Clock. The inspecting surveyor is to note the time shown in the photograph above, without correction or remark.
1:22
